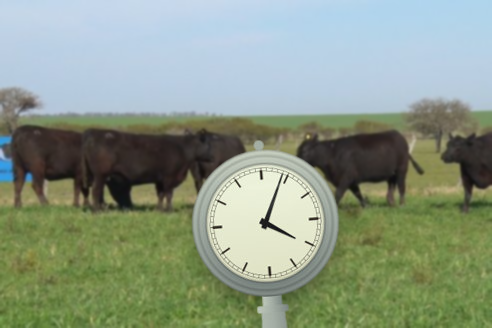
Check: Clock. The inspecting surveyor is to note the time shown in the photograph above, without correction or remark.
4:04
